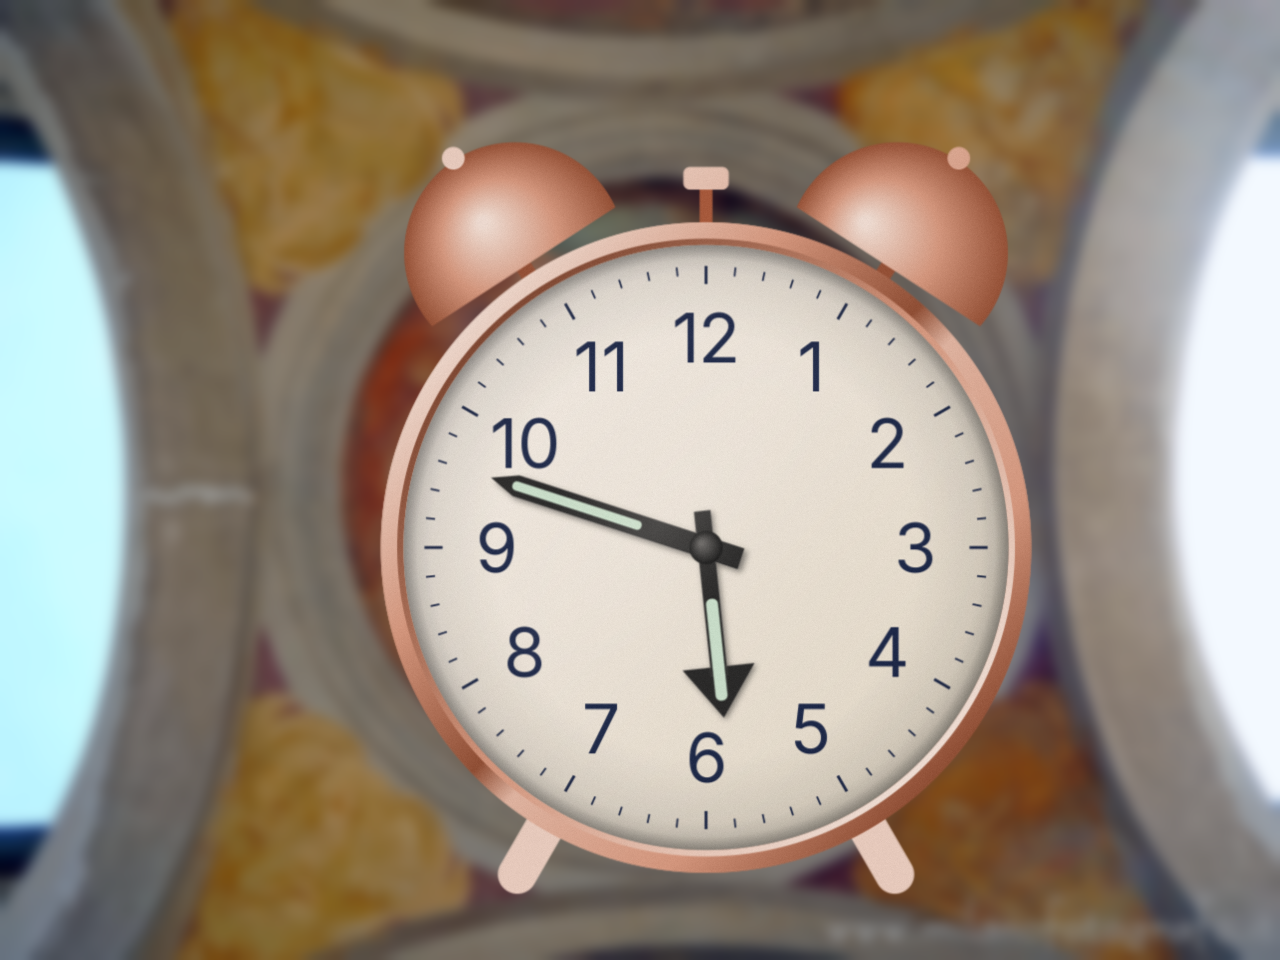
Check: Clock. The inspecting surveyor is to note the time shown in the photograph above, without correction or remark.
5:48
